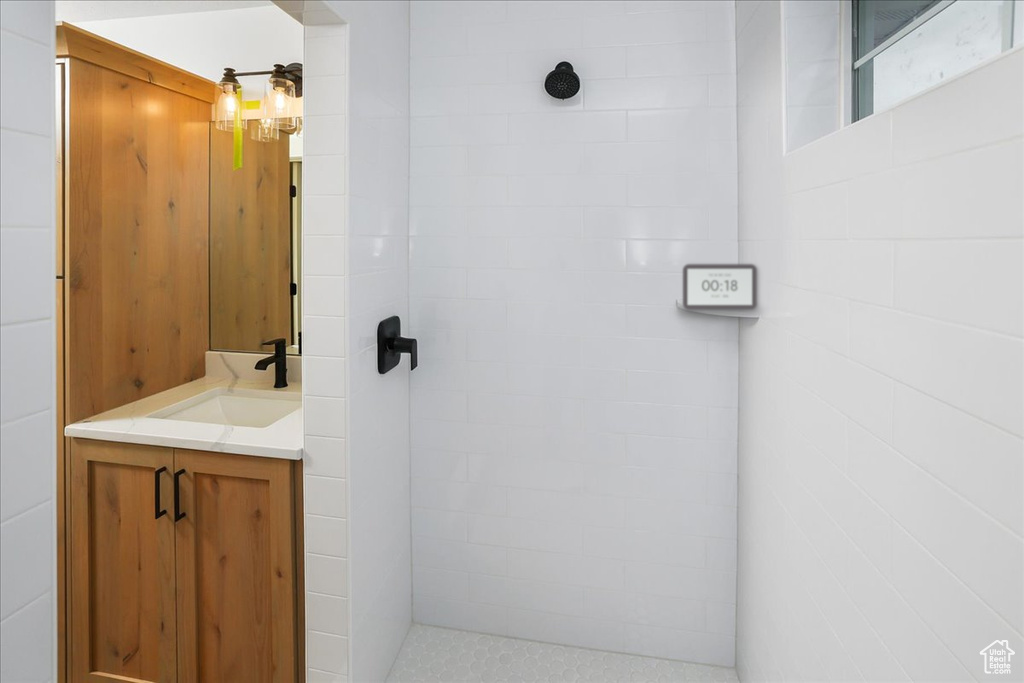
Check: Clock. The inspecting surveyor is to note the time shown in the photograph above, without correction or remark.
0:18
